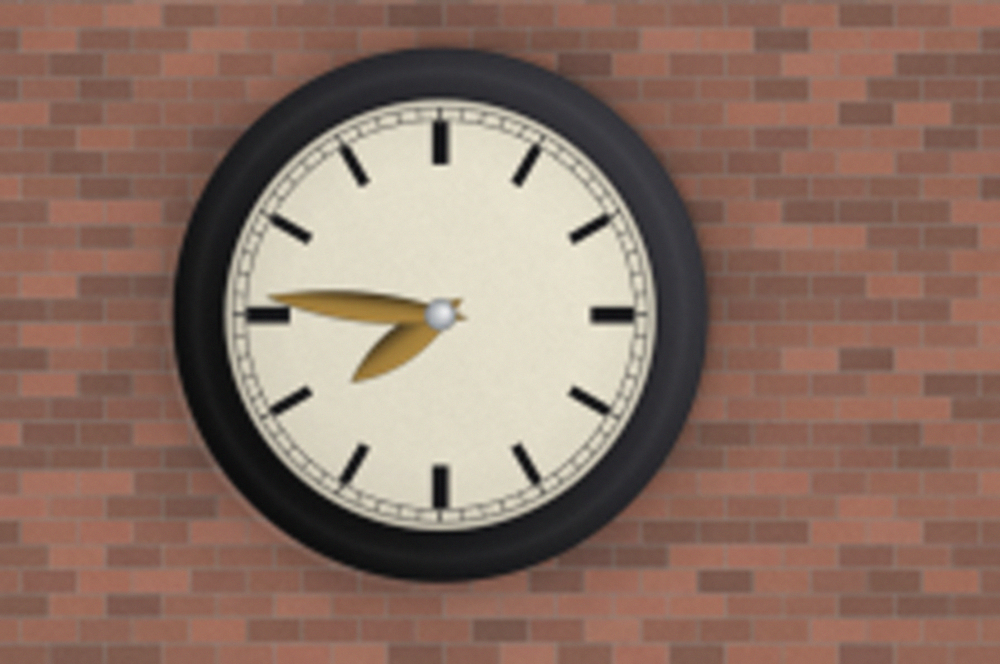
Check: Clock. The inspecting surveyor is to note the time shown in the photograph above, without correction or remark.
7:46
